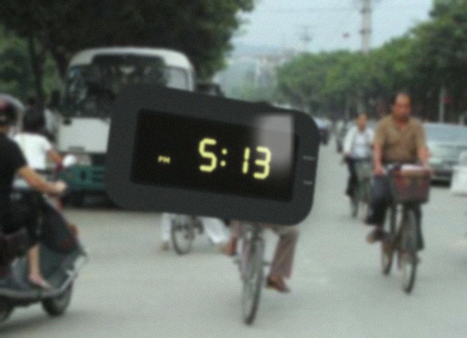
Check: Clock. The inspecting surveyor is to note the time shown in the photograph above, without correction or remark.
5:13
